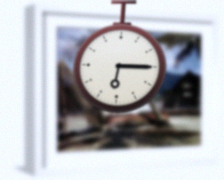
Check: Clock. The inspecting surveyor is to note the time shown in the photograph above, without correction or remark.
6:15
